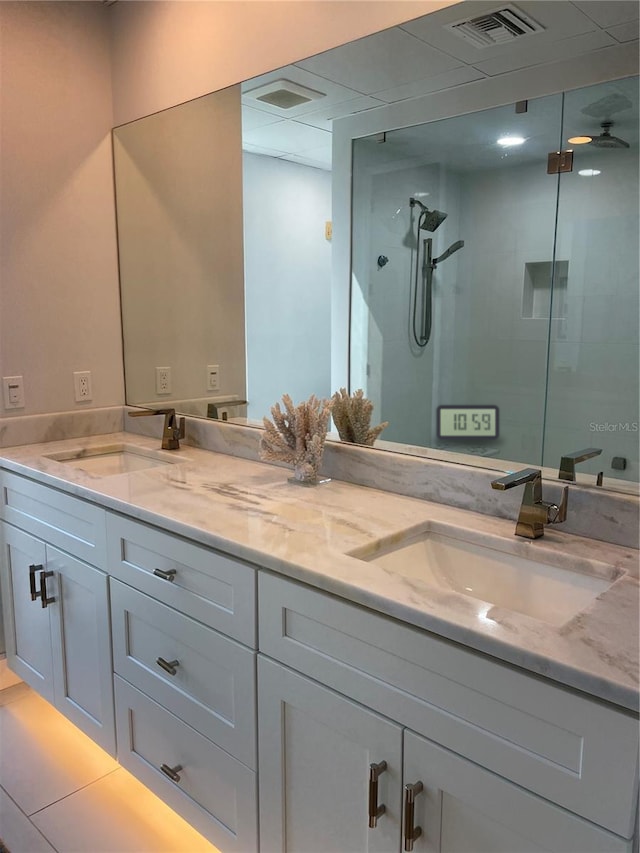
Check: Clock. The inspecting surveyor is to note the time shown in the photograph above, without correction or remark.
10:59
